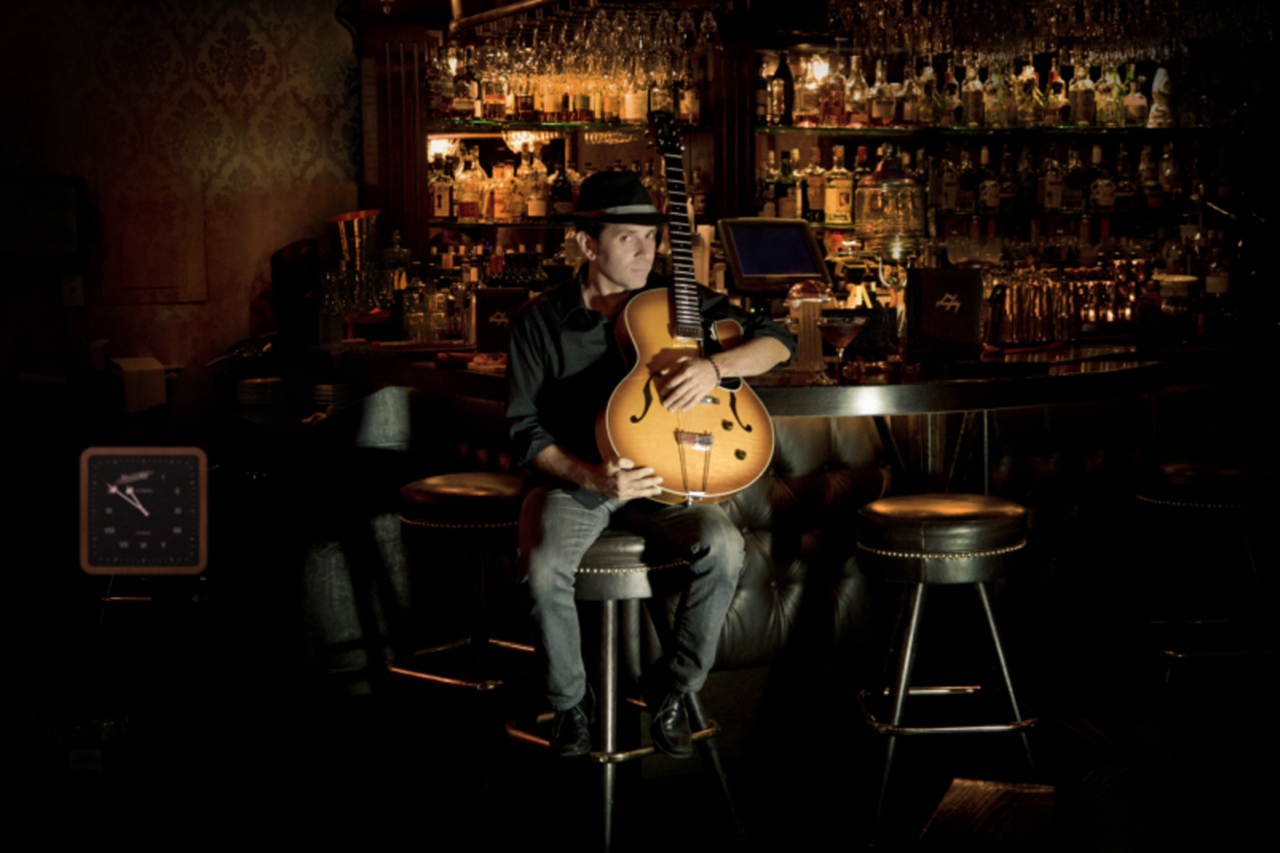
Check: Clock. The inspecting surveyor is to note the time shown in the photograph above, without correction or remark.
10:51
